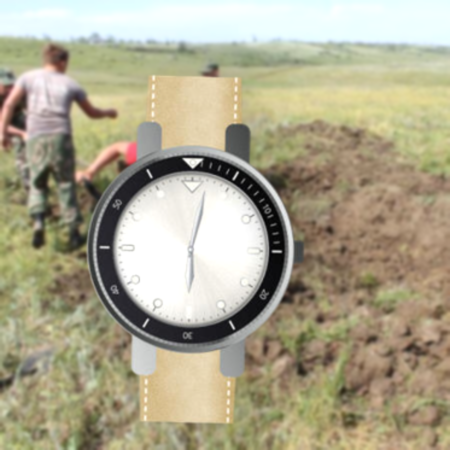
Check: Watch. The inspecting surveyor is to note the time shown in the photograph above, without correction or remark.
6:02
